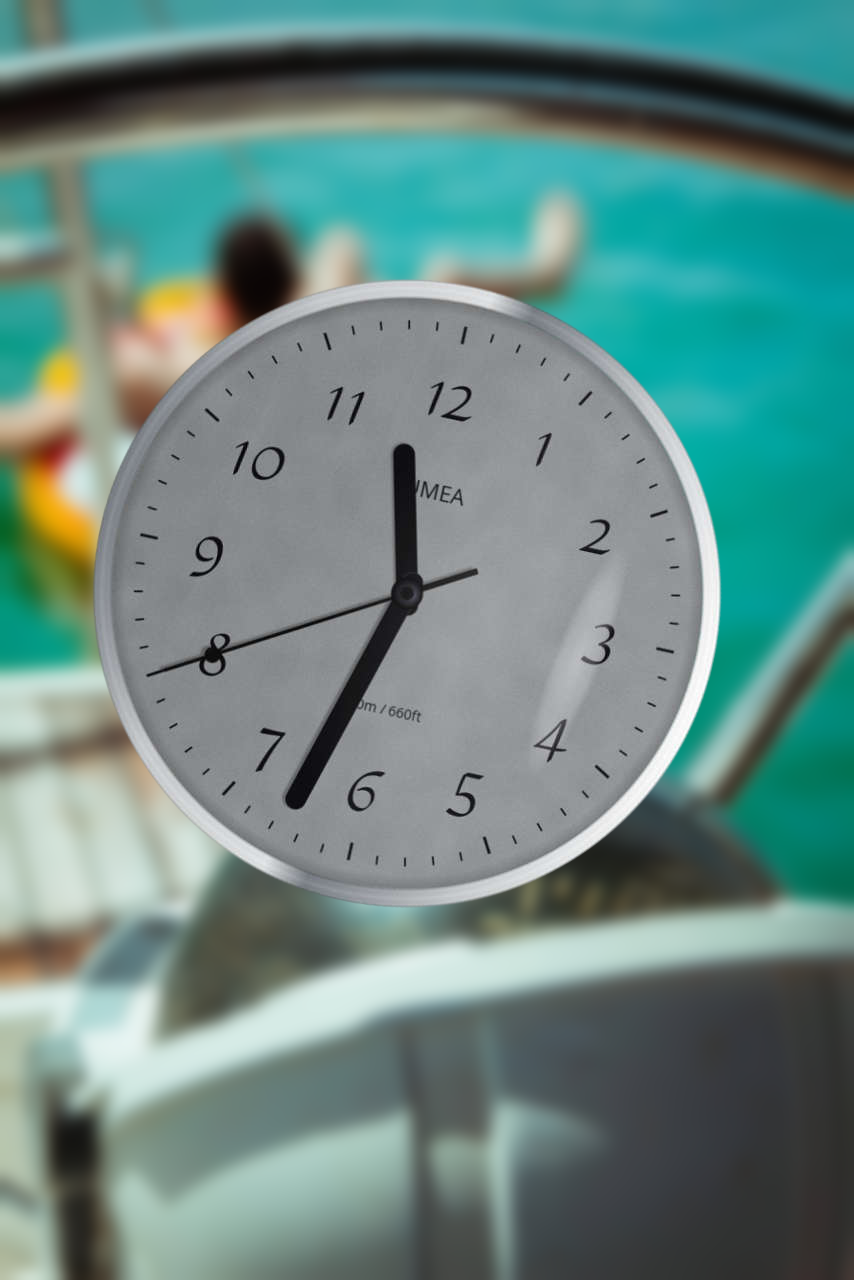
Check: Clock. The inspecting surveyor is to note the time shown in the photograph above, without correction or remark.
11:32:40
